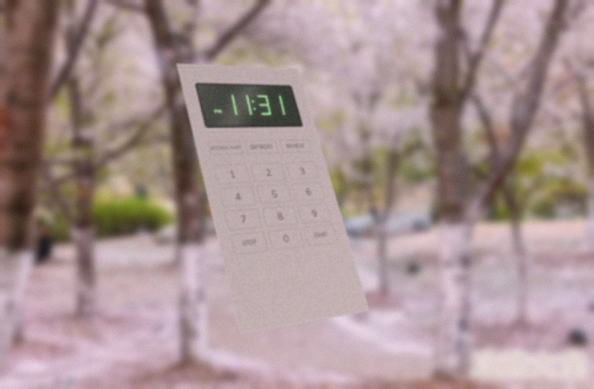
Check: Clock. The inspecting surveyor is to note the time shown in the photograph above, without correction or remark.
11:31
